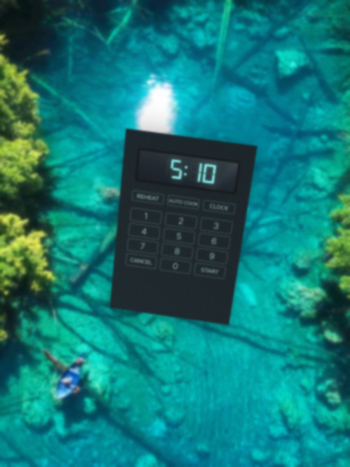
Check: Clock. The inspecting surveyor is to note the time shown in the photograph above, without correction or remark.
5:10
